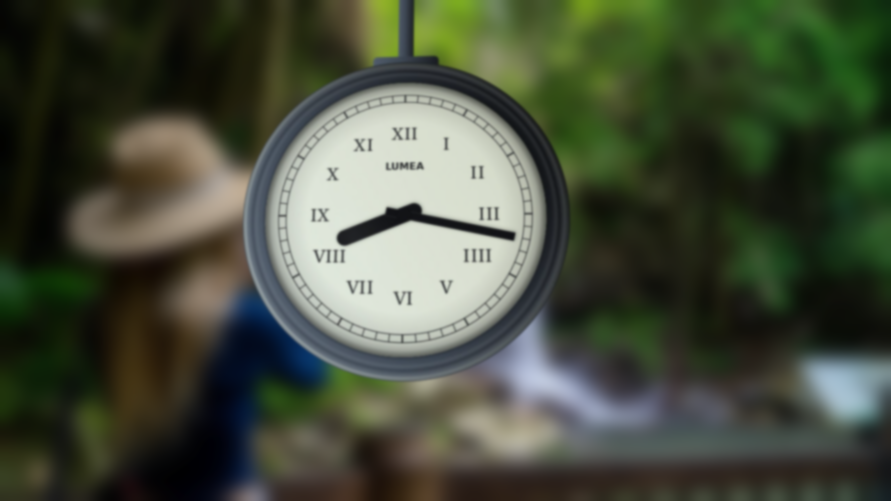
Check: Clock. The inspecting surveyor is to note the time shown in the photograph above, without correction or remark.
8:17
